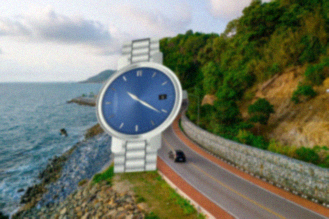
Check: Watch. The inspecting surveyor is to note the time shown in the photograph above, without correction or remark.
10:21
